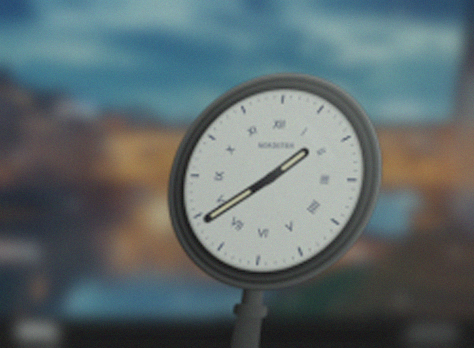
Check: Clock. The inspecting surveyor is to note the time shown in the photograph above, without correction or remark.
1:39
